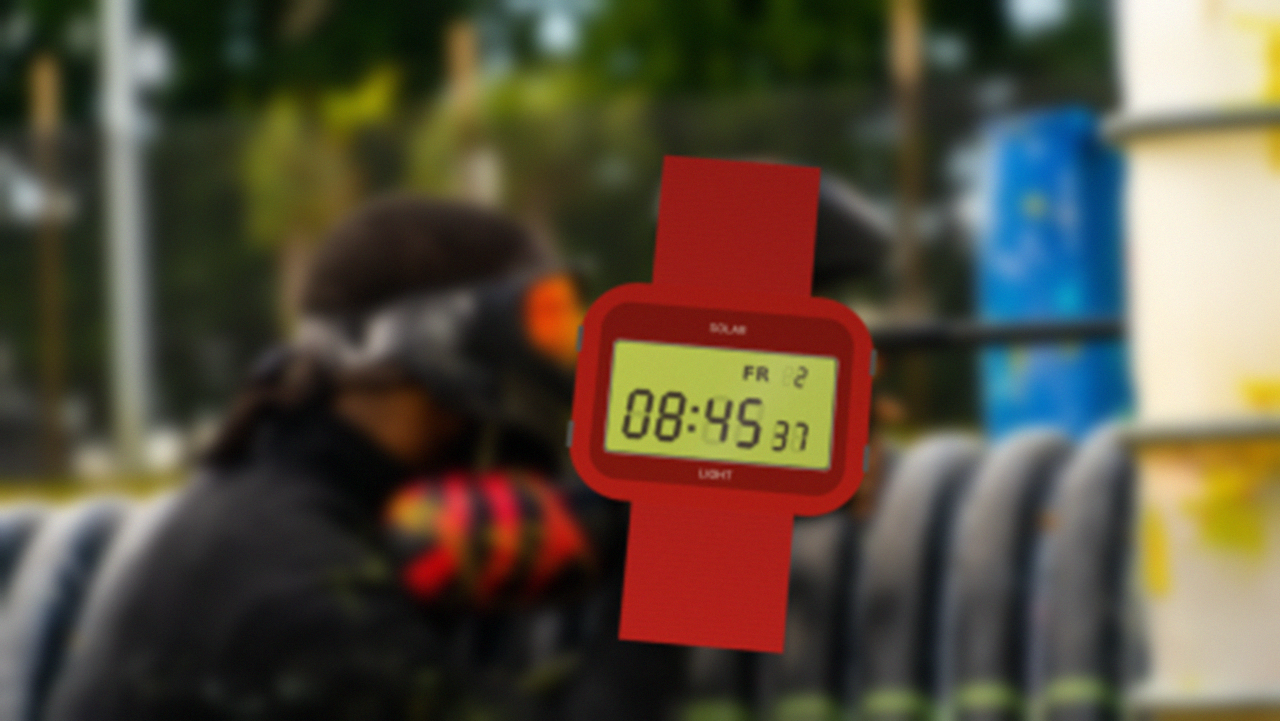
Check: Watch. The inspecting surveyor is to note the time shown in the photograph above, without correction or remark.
8:45:37
